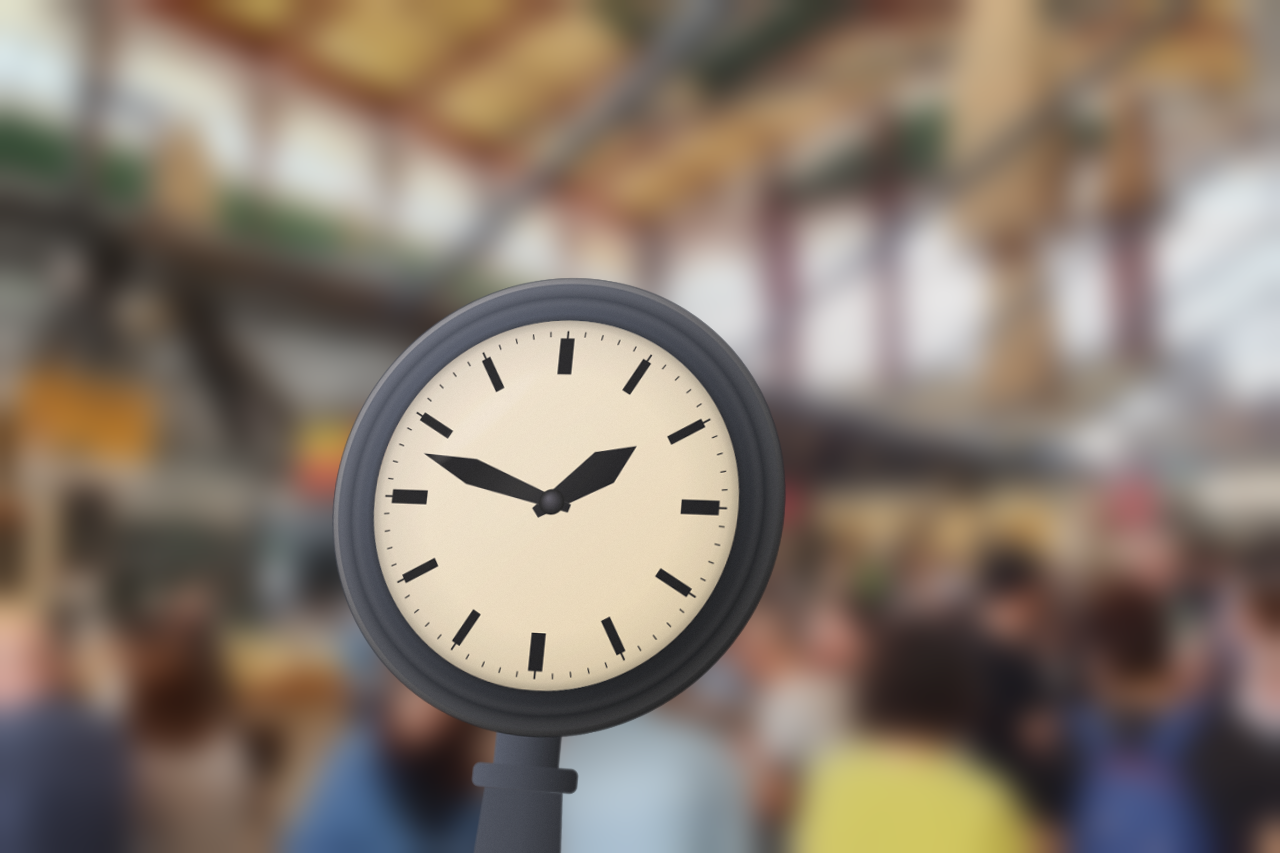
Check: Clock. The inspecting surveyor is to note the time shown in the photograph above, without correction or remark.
1:48
